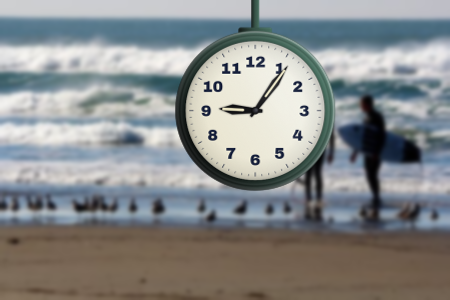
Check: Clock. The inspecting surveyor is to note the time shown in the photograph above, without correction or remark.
9:06
